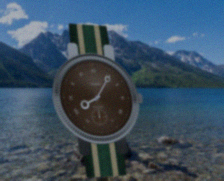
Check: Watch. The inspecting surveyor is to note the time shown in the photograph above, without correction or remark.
8:06
